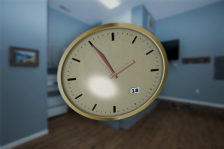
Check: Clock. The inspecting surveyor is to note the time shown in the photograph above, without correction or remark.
1:55
